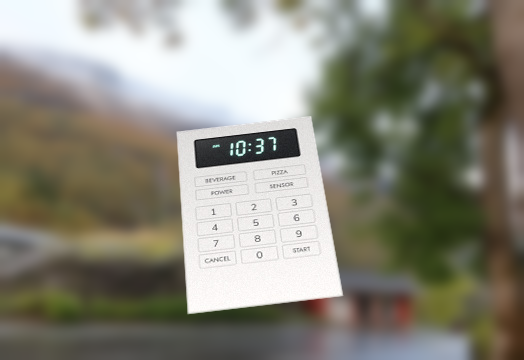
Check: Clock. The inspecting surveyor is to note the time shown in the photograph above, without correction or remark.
10:37
